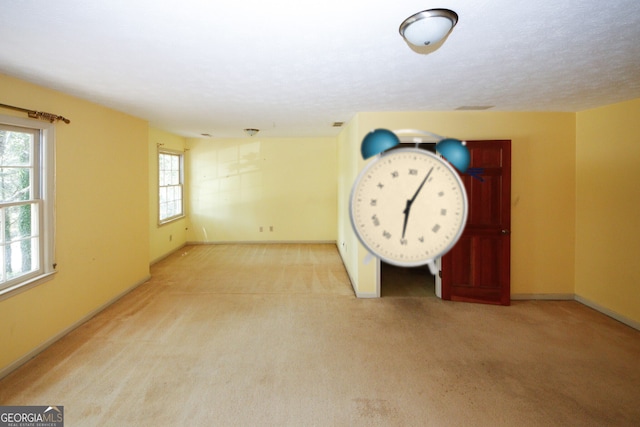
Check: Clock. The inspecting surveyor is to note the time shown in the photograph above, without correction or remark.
6:04
